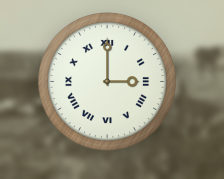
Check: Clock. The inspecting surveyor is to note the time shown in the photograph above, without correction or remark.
3:00
